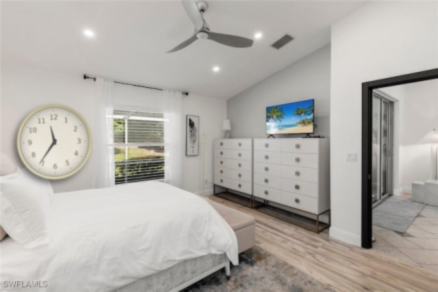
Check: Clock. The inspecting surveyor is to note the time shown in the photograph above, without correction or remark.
11:36
